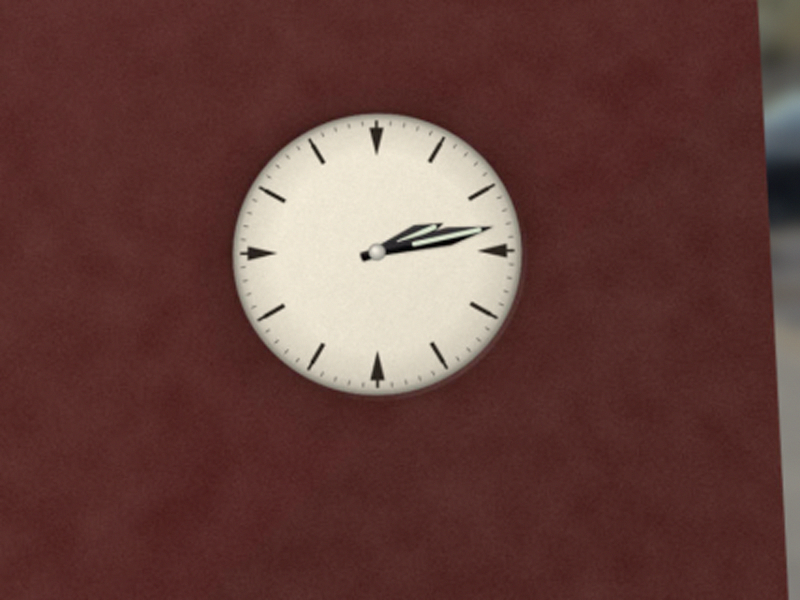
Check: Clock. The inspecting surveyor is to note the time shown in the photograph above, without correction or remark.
2:13
